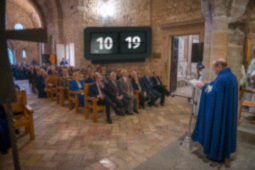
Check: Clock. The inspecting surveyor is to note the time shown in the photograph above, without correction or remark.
10:19
